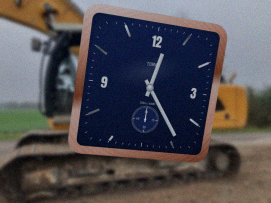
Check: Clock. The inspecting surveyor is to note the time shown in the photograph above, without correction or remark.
12:24
